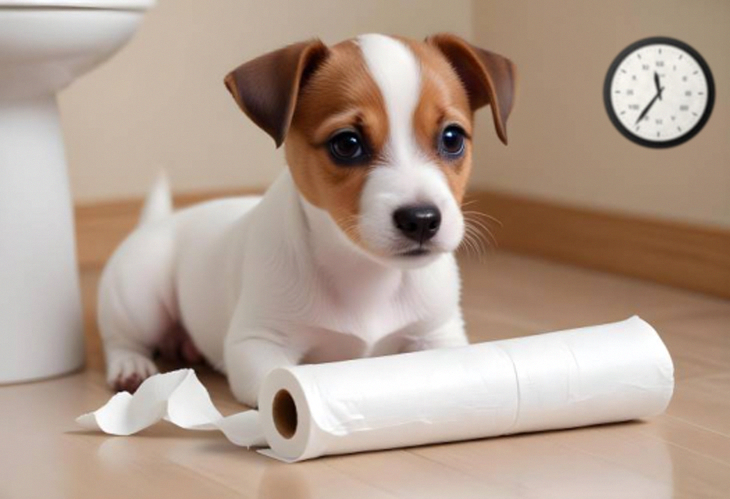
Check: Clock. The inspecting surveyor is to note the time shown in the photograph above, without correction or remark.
11:36
